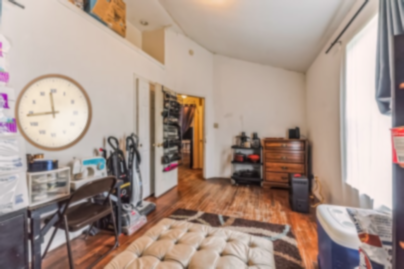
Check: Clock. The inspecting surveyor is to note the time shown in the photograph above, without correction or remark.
11:44
